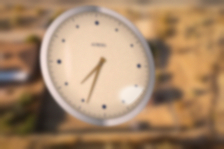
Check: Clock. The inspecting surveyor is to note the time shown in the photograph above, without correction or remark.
7:34
